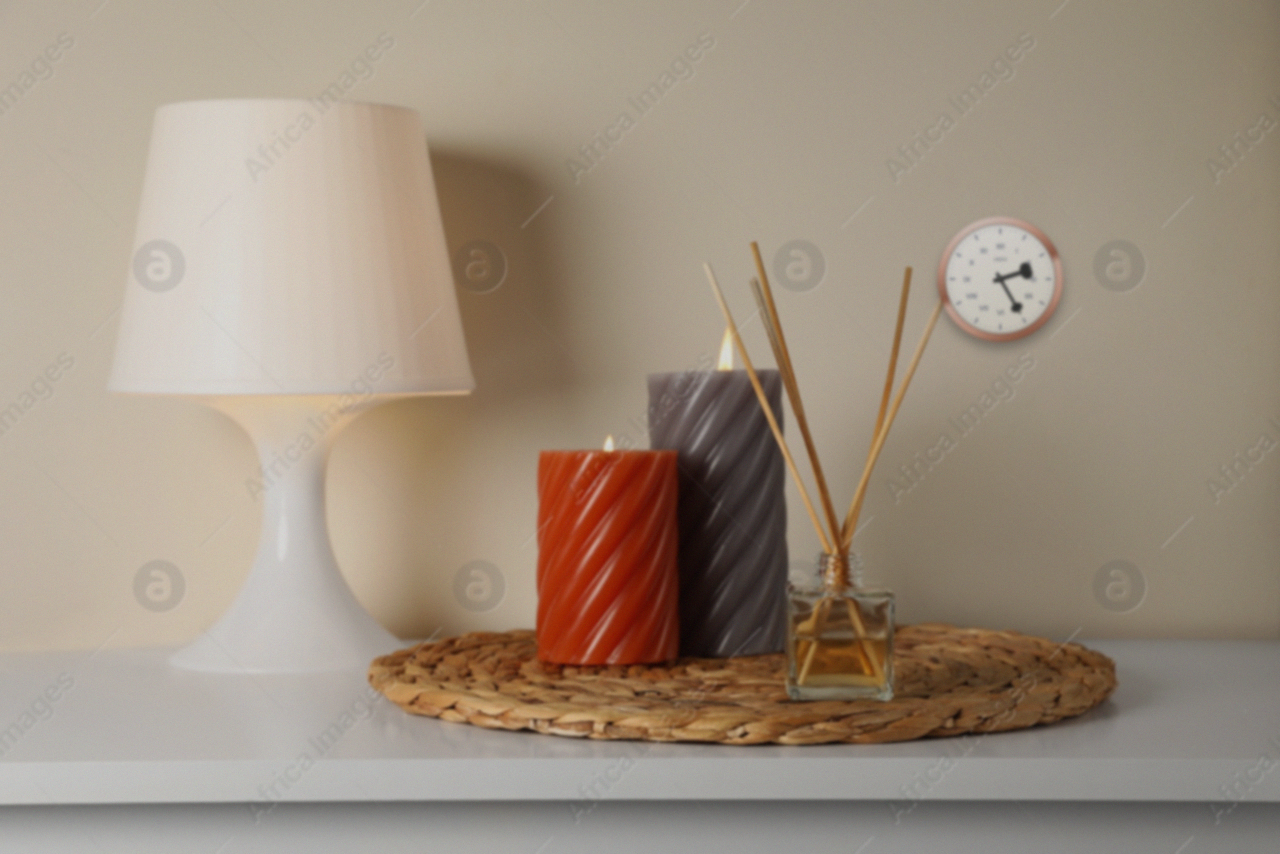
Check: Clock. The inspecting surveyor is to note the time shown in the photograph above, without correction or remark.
2:25
